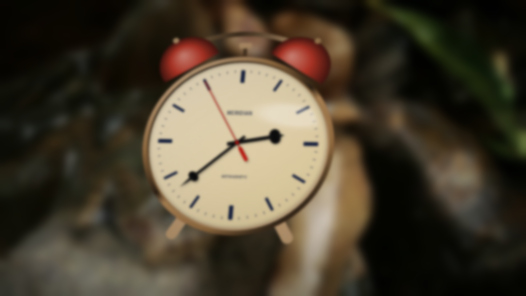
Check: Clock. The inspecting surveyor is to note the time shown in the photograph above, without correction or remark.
2:37:55
